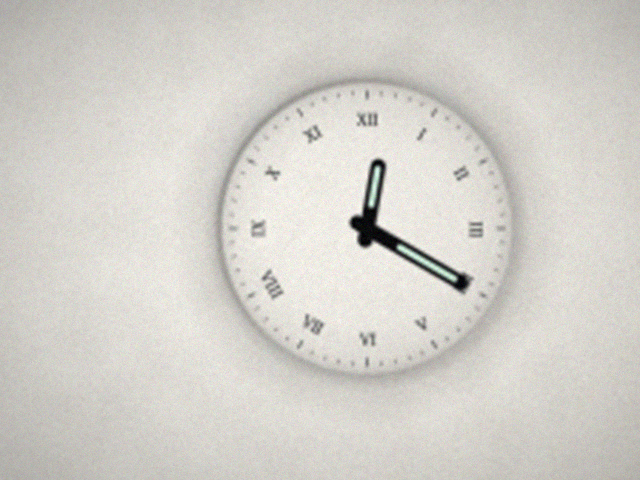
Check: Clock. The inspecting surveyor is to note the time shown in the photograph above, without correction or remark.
12:20
